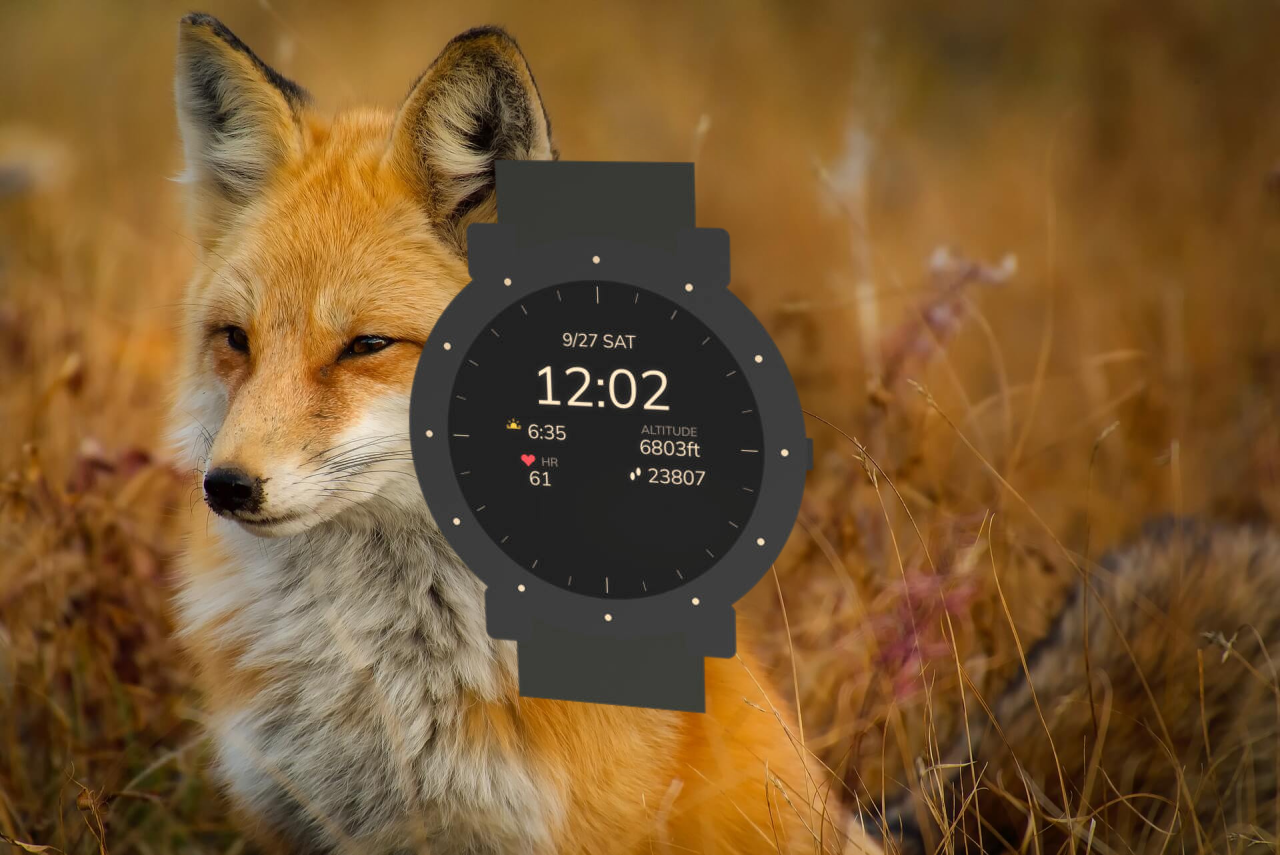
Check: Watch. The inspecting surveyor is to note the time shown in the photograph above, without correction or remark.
12:02
